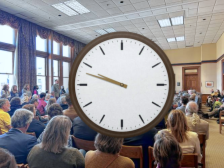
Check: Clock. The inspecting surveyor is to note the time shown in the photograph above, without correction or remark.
9:48
